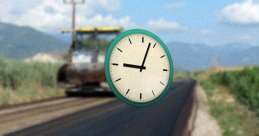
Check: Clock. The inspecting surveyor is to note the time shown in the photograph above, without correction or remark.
9:03
